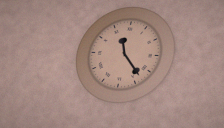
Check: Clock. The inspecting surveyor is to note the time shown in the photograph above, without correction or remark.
11:23
